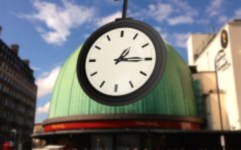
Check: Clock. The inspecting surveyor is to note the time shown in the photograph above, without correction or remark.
1:15
